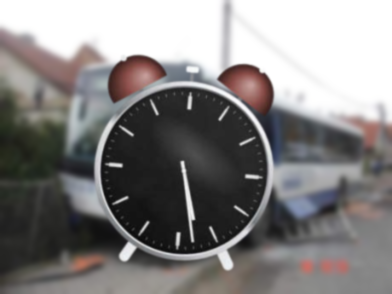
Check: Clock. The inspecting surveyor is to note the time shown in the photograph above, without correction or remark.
5:28
